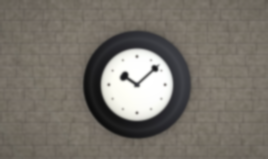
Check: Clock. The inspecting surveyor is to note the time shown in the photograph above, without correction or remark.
10:08
